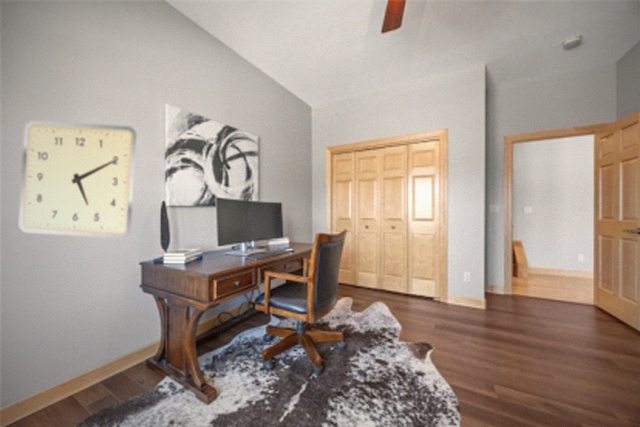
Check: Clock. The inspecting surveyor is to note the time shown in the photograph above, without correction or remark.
5:10
